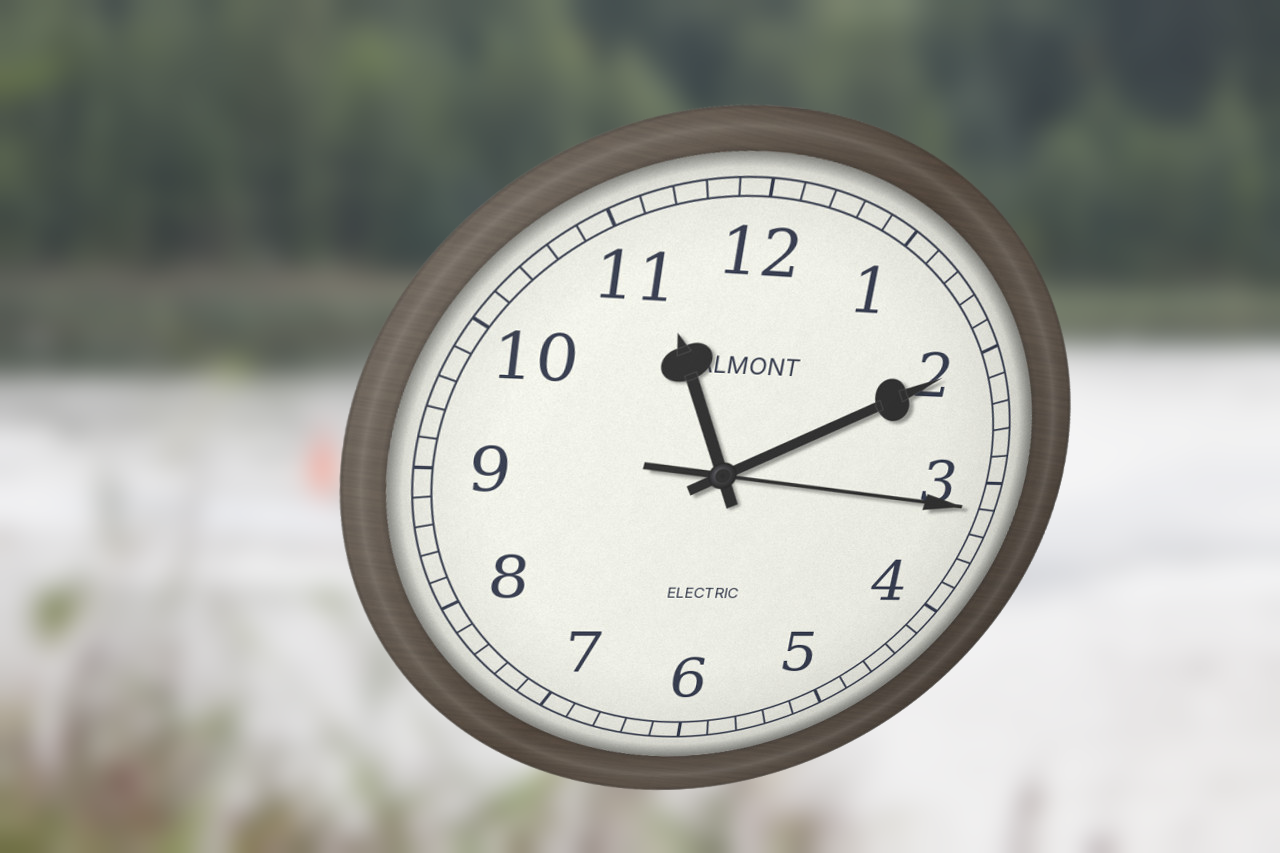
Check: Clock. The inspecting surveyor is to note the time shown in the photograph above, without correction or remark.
11:10:16
